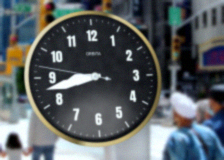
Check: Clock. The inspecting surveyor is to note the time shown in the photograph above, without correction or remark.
8:42:47
